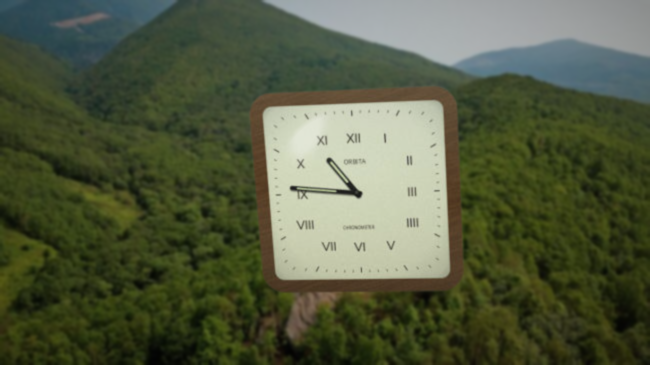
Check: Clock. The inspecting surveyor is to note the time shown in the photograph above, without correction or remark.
10:46
